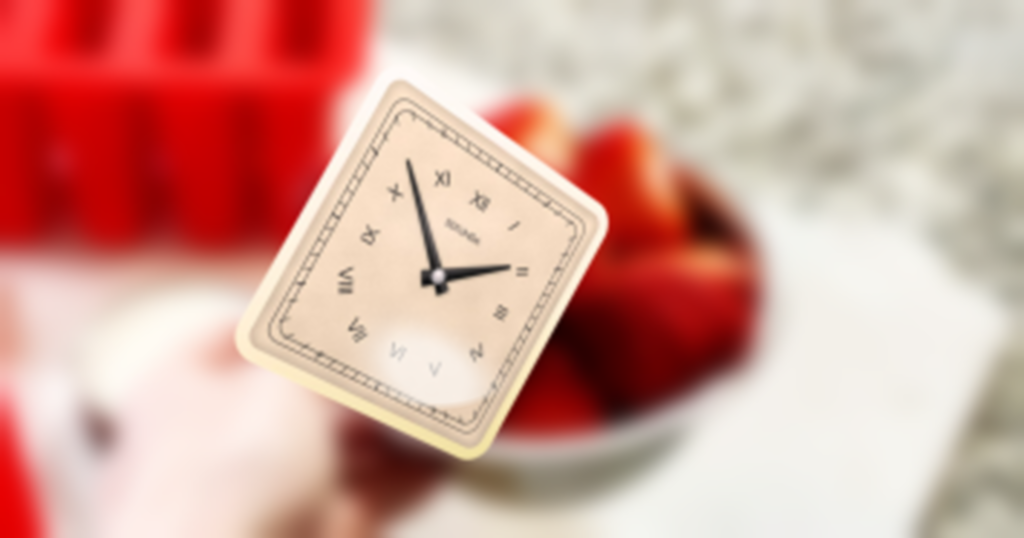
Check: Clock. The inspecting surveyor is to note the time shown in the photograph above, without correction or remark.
1:52
